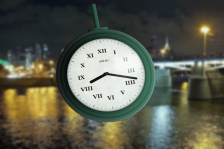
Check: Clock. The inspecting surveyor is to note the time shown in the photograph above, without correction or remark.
8:18
